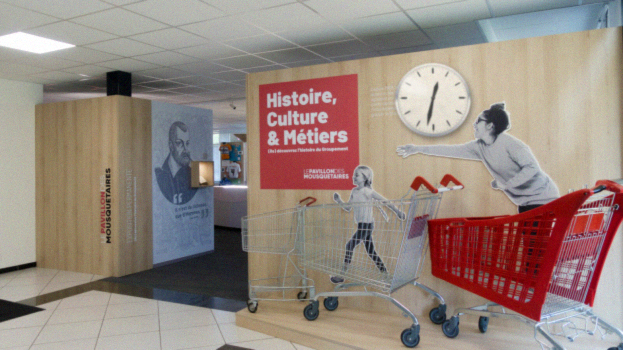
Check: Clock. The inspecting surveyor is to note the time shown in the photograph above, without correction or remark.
12:32
